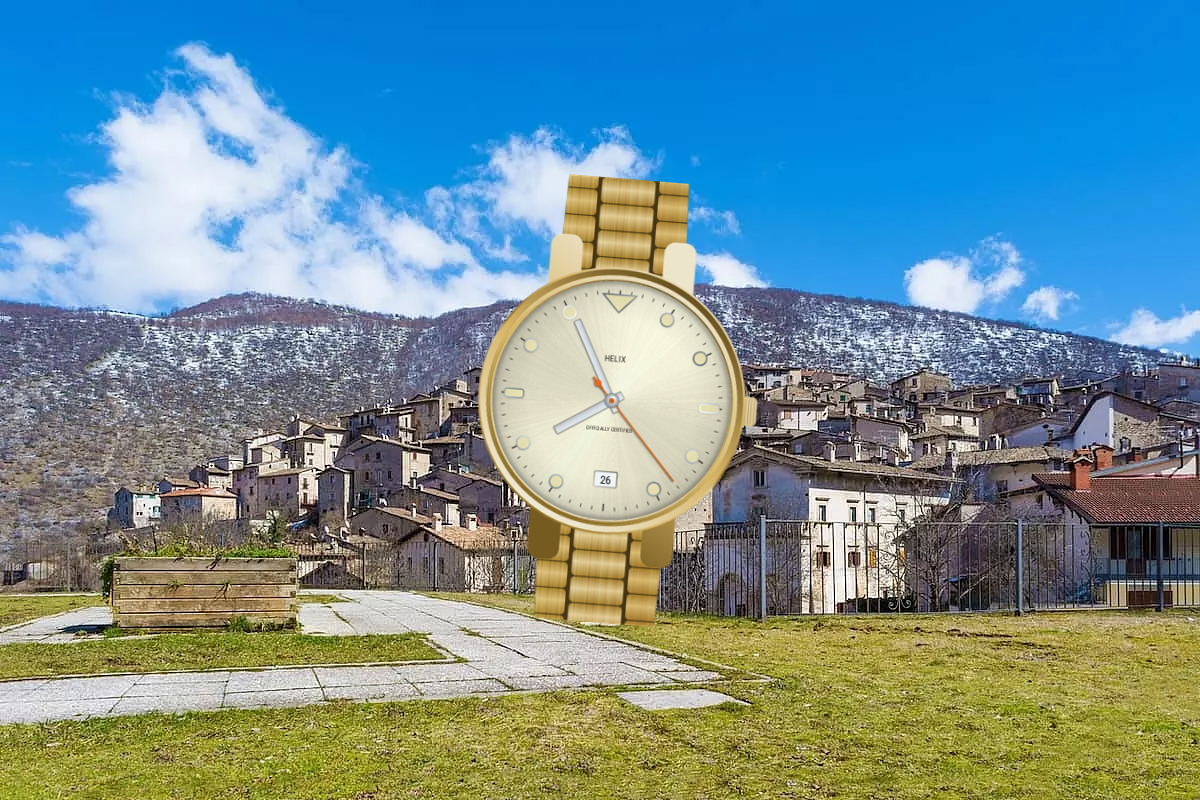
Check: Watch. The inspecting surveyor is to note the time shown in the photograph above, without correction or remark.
7:55:23
